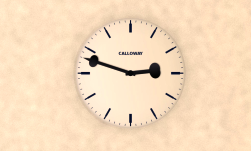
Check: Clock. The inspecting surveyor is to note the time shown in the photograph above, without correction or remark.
2:48
